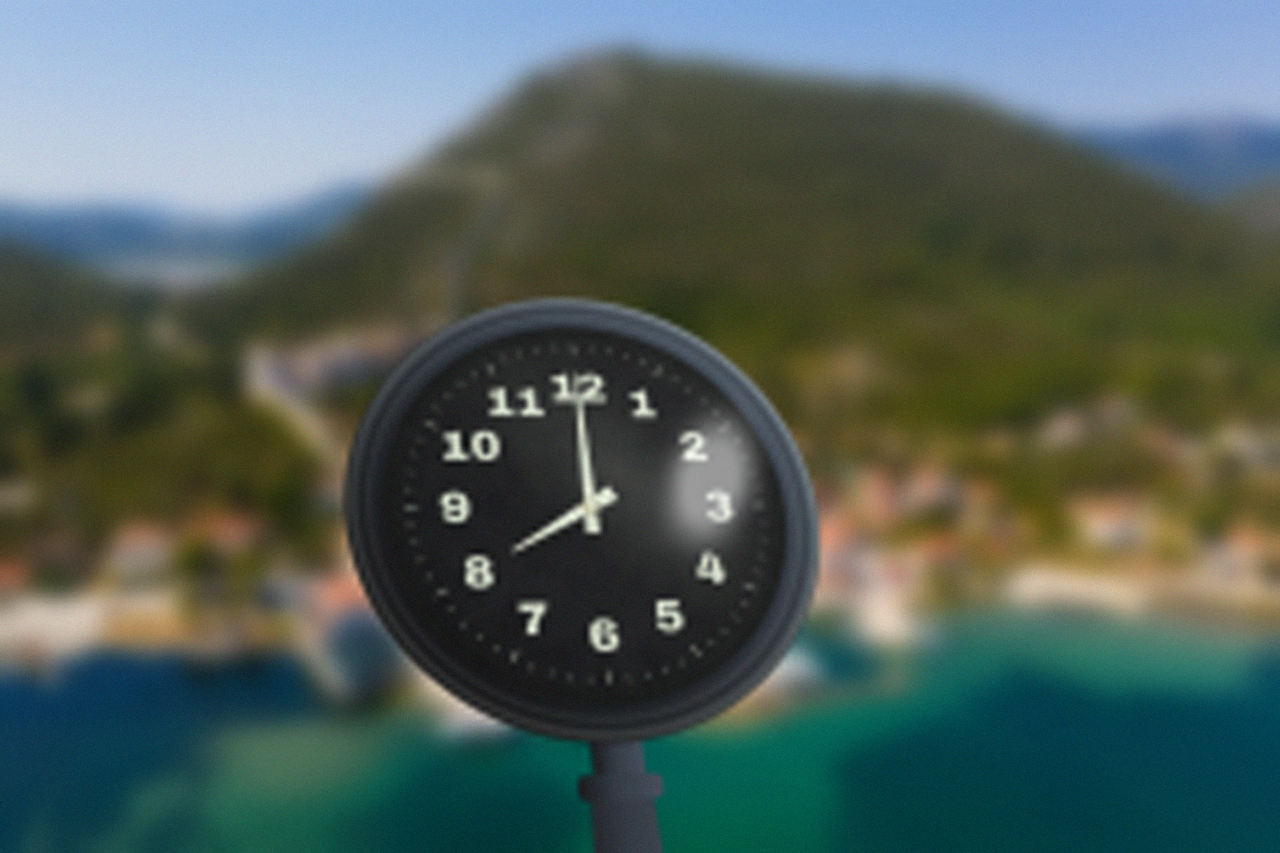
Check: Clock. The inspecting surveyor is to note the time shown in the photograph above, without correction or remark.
8:00
